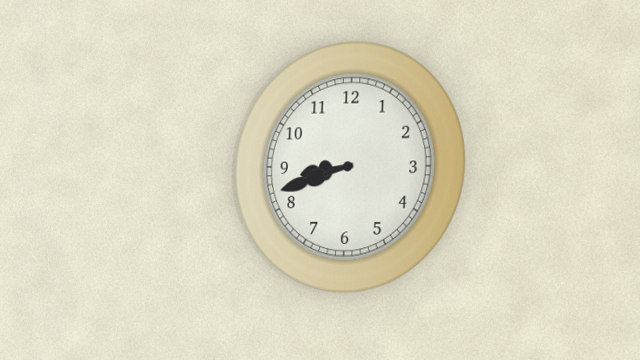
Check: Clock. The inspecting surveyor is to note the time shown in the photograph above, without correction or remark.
8:42
